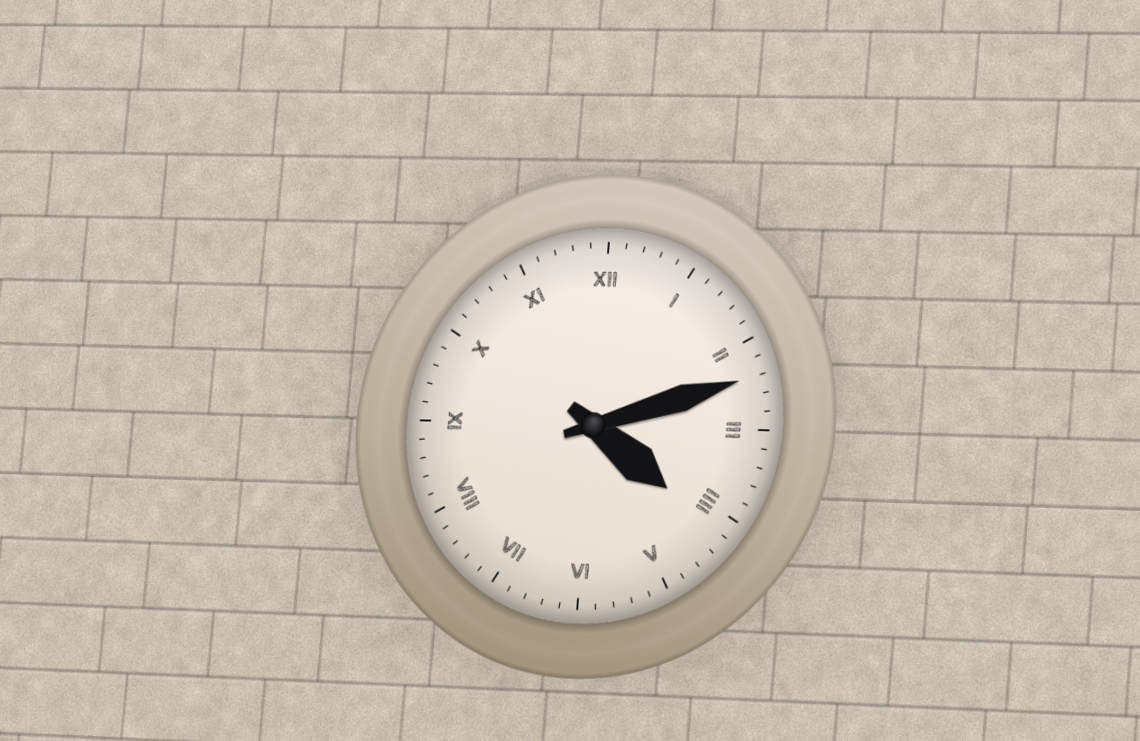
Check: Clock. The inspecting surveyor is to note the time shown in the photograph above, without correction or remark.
4:12
